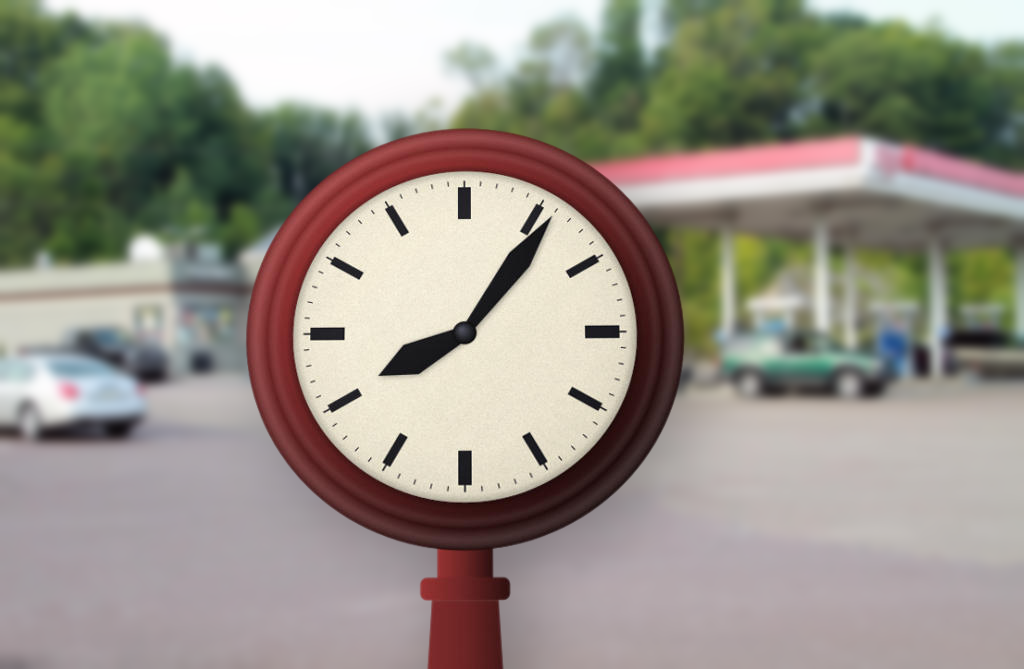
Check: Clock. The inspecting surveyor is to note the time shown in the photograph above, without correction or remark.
8:06
